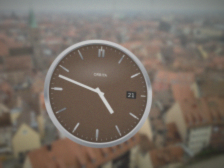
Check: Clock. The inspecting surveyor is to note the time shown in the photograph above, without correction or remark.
4:48
